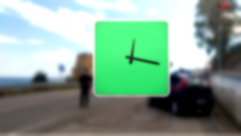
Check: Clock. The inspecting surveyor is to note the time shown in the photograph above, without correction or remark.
12:17
